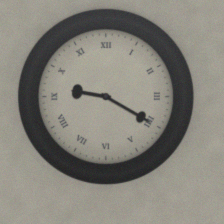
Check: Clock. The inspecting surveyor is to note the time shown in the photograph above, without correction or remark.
9:20
